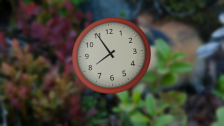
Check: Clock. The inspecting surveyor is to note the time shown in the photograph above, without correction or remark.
7:55
